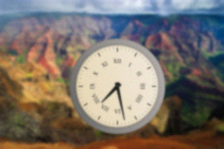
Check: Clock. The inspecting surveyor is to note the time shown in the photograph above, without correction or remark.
7:28
